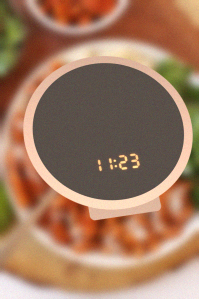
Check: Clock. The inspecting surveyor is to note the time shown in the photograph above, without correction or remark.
11:23
